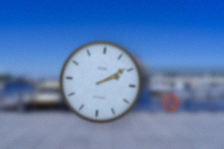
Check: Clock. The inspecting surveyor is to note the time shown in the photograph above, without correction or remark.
2:09
